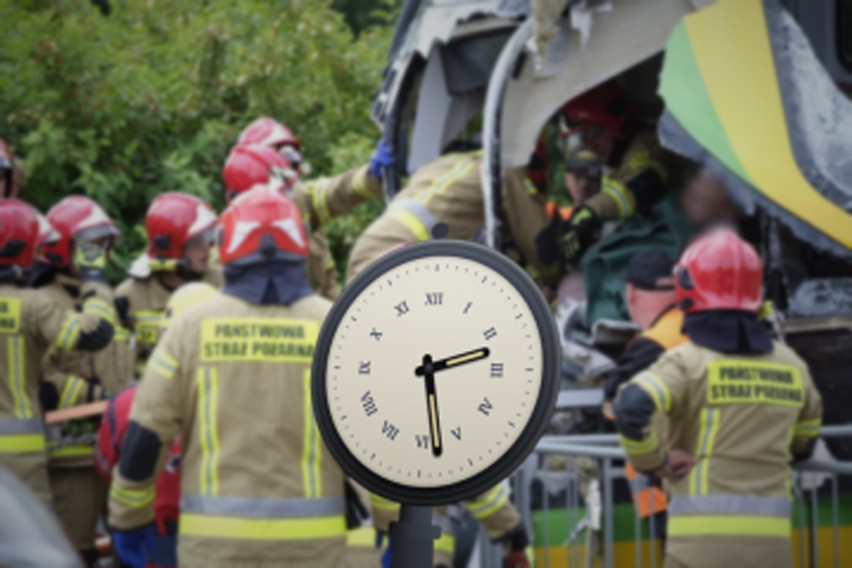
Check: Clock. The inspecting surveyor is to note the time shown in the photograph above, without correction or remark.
2:28
